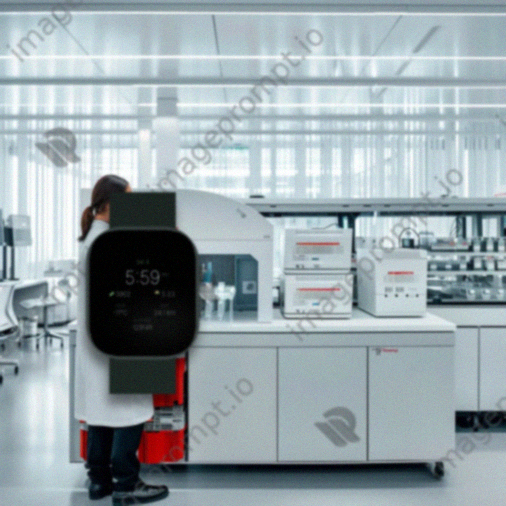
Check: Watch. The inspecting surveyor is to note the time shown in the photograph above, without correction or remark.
5:59
